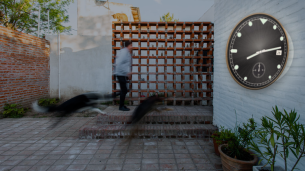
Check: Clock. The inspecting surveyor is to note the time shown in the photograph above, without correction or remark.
8:13
